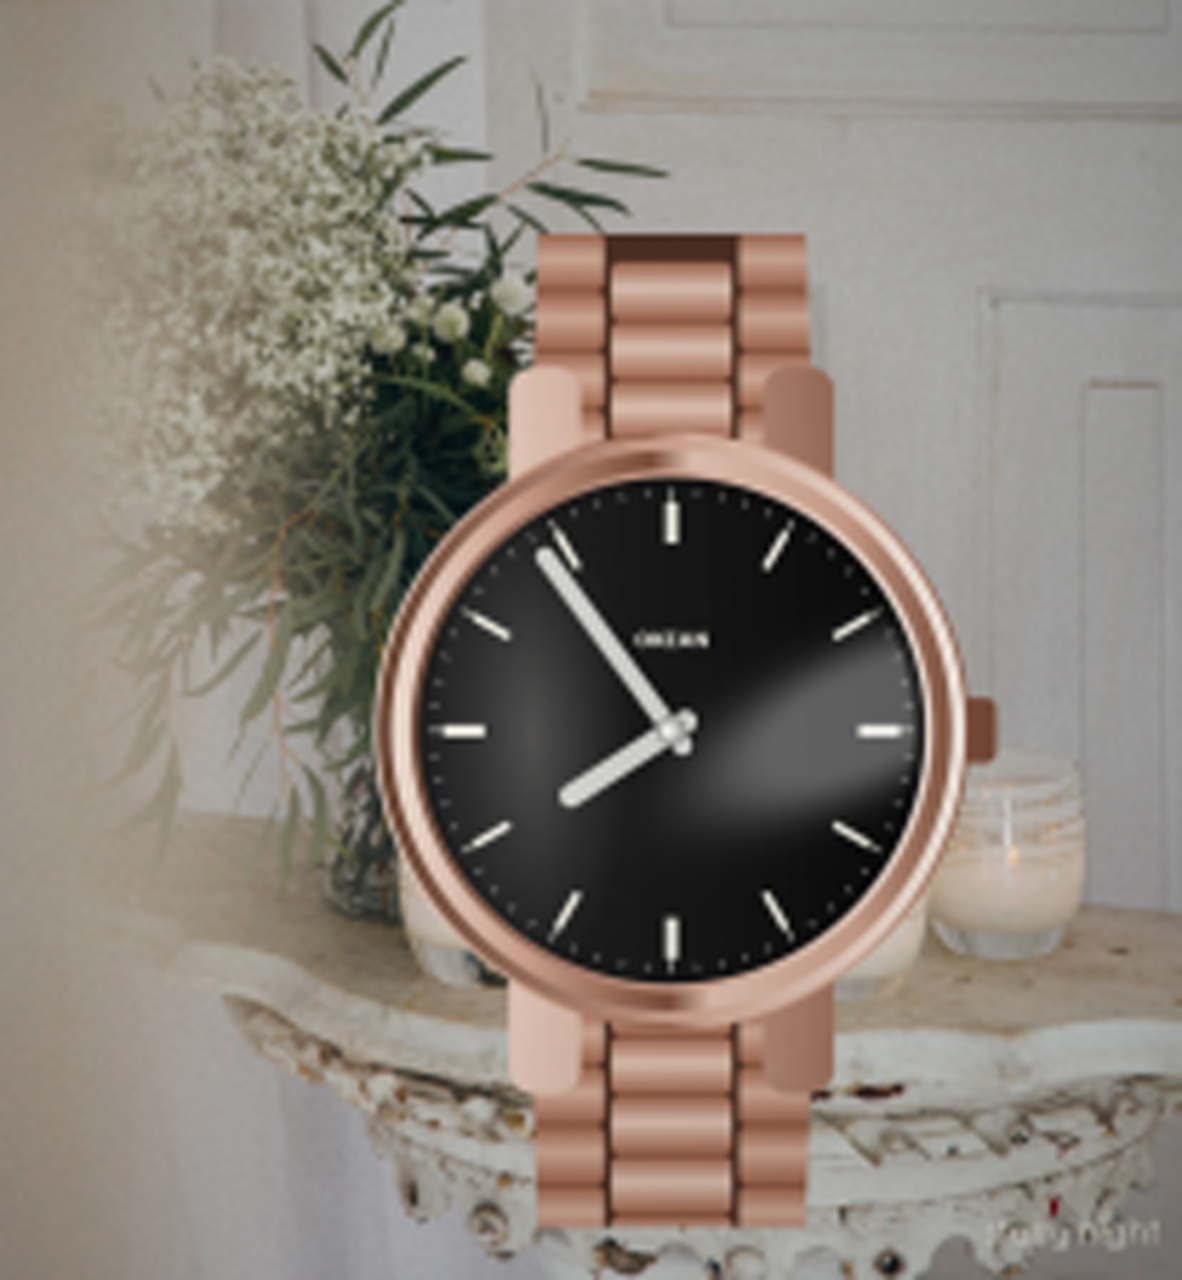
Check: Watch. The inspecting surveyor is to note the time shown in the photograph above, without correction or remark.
7:54
